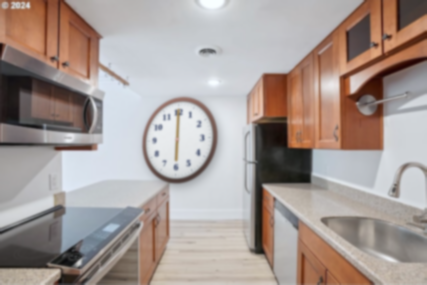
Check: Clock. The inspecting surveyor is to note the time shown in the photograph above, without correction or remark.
6:00
